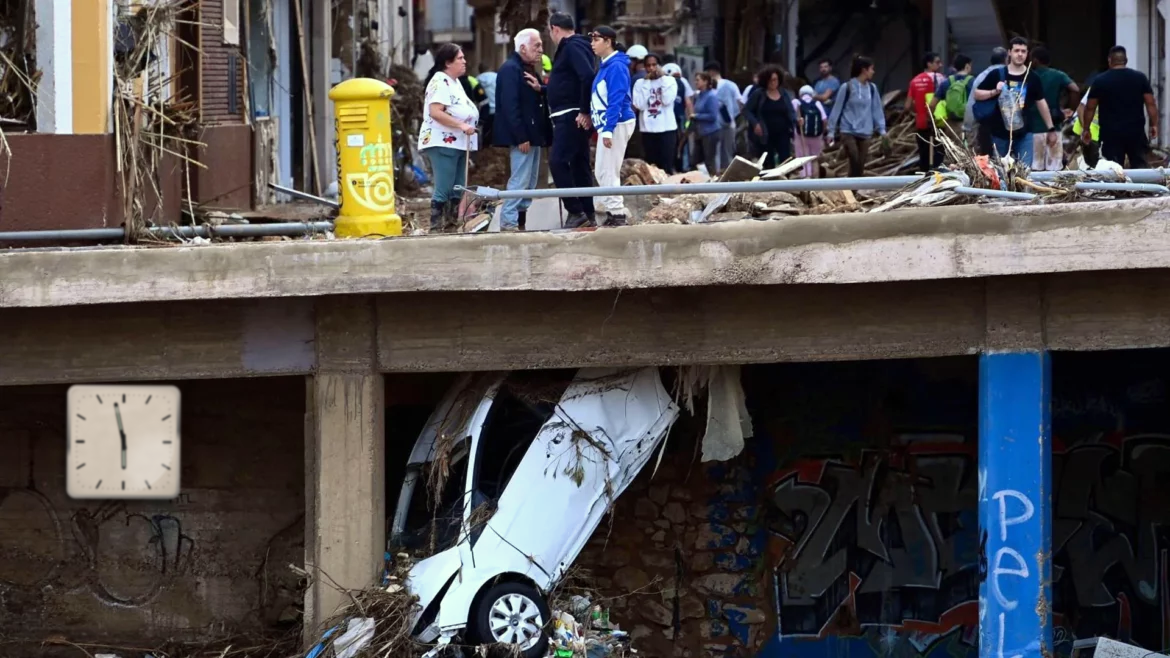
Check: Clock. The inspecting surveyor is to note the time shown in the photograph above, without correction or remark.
5:58
